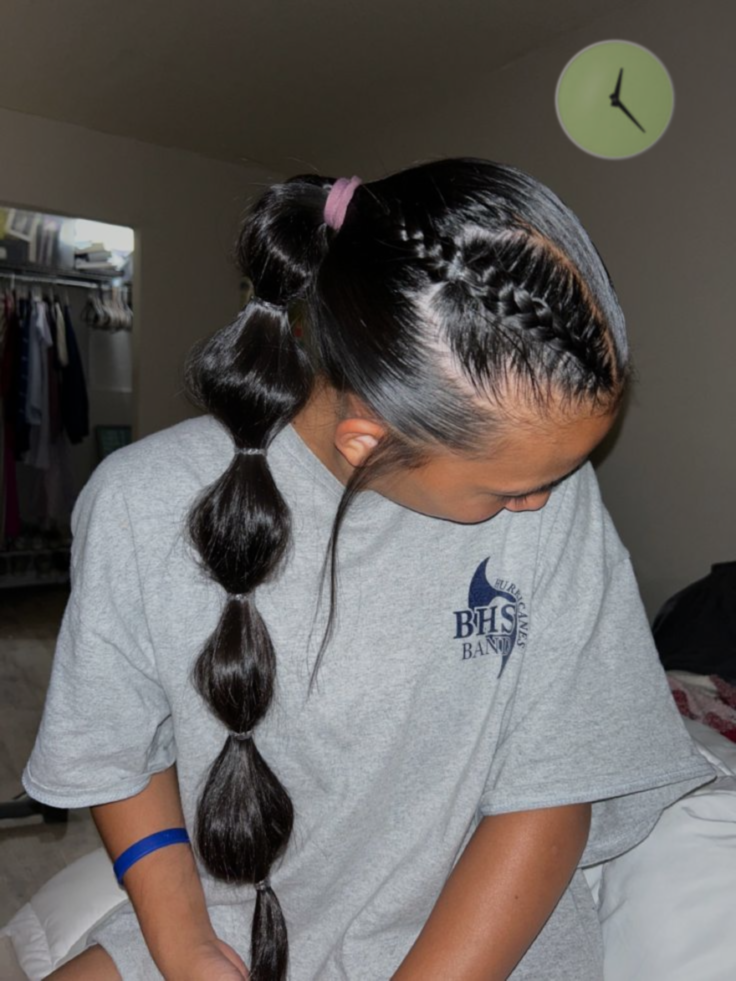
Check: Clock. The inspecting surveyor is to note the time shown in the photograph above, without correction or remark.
12:23
